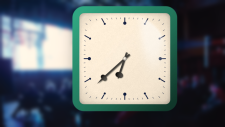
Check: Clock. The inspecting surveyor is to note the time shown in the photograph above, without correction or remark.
6:38
